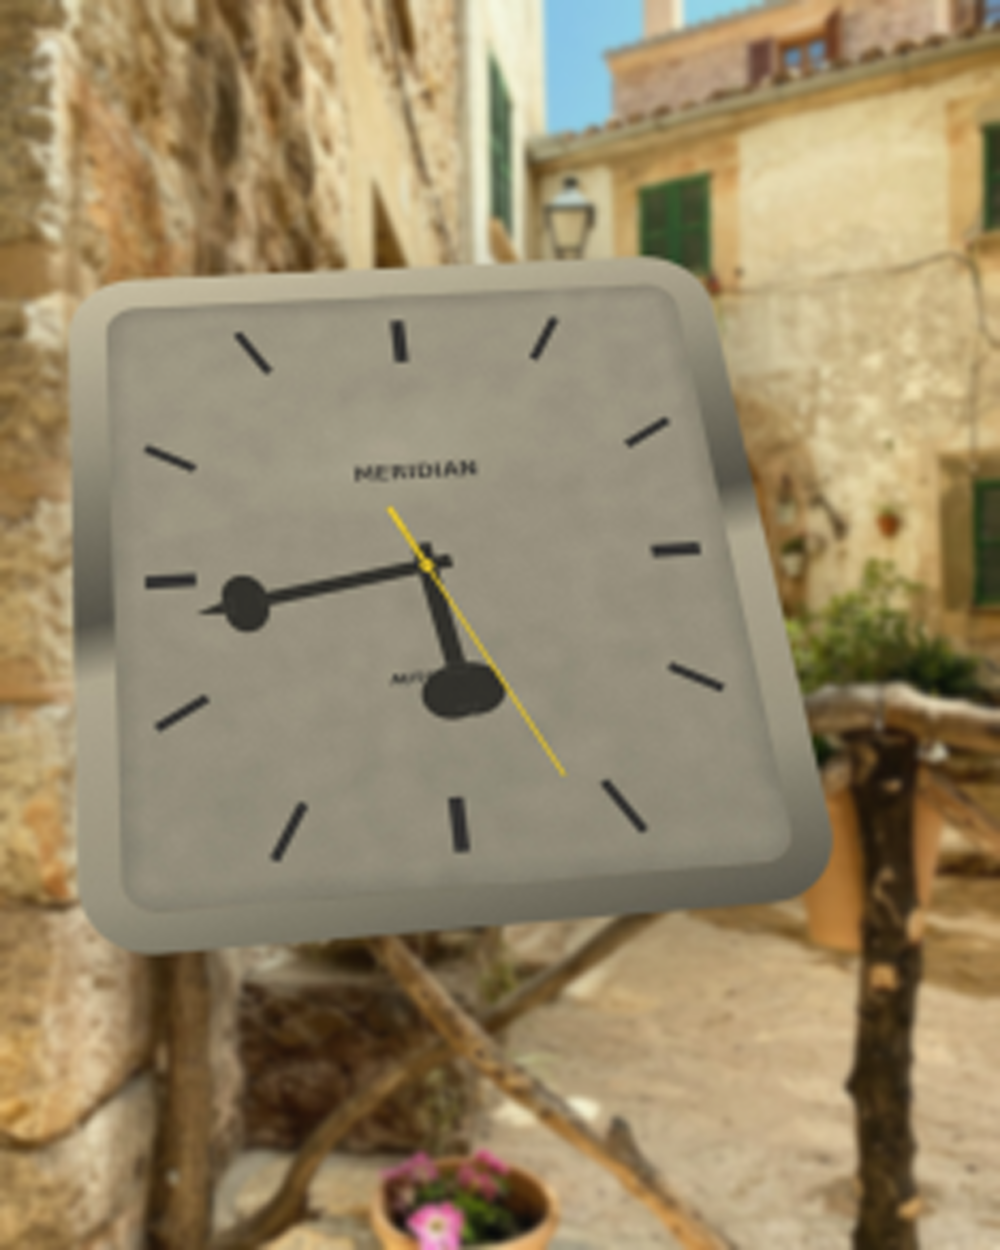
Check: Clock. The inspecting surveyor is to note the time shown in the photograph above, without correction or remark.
5:43:26
